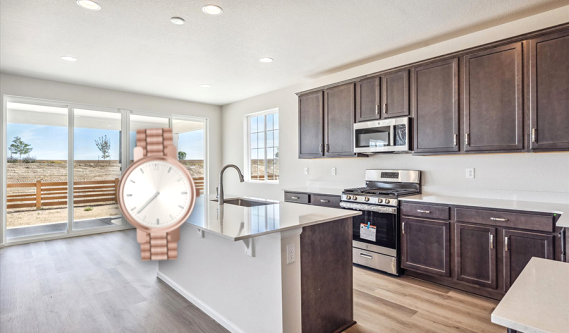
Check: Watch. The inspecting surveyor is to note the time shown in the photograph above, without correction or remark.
7:38
